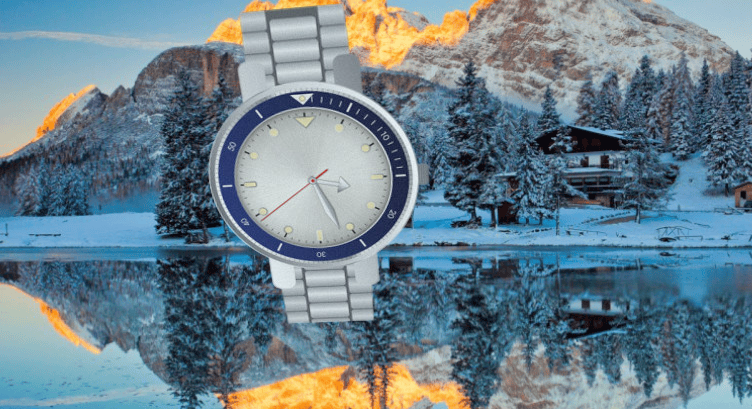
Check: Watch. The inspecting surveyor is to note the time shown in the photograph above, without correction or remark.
3:26:39
